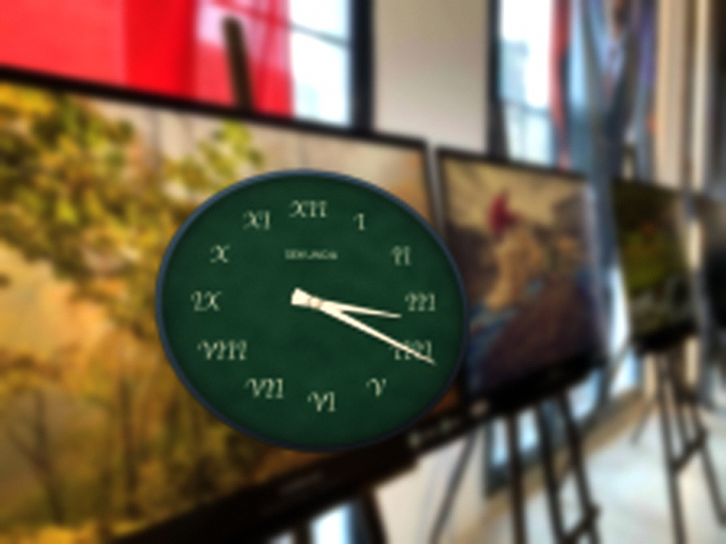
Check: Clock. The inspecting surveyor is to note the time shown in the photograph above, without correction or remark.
3:20
